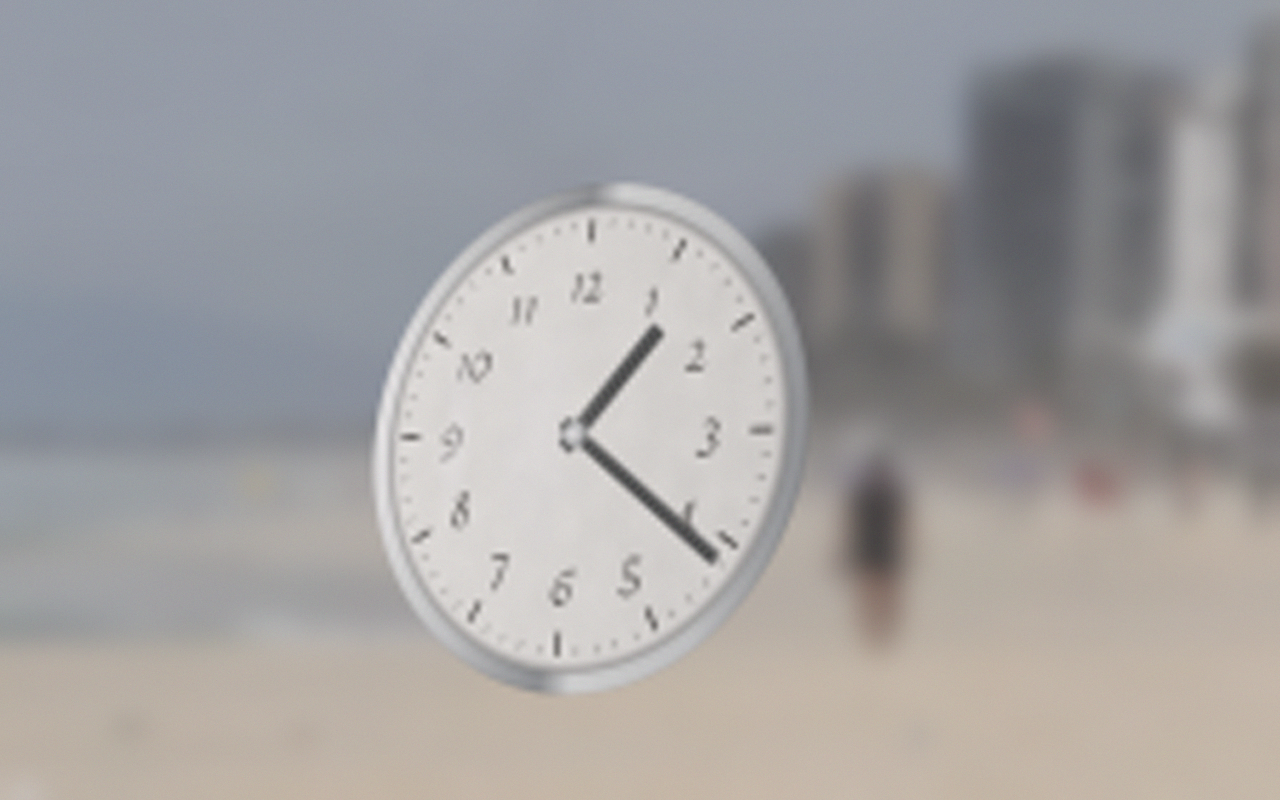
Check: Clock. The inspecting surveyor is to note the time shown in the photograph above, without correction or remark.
1:21
